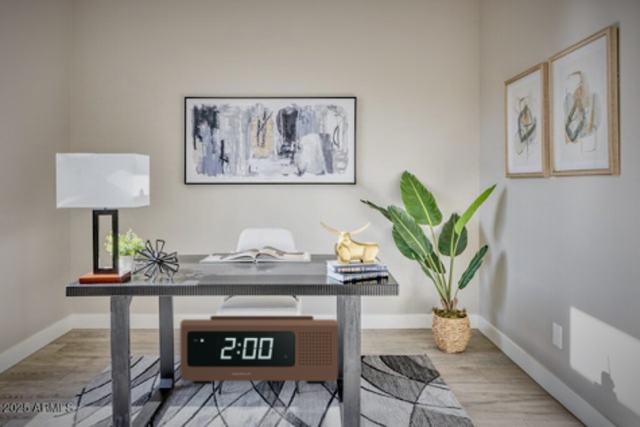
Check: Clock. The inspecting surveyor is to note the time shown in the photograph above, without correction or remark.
2:00
